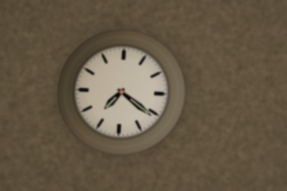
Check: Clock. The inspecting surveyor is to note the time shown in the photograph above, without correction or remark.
7:21
